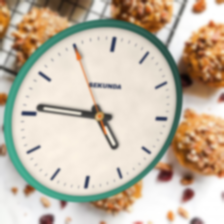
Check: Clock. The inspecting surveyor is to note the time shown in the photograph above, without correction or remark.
4:45:55
